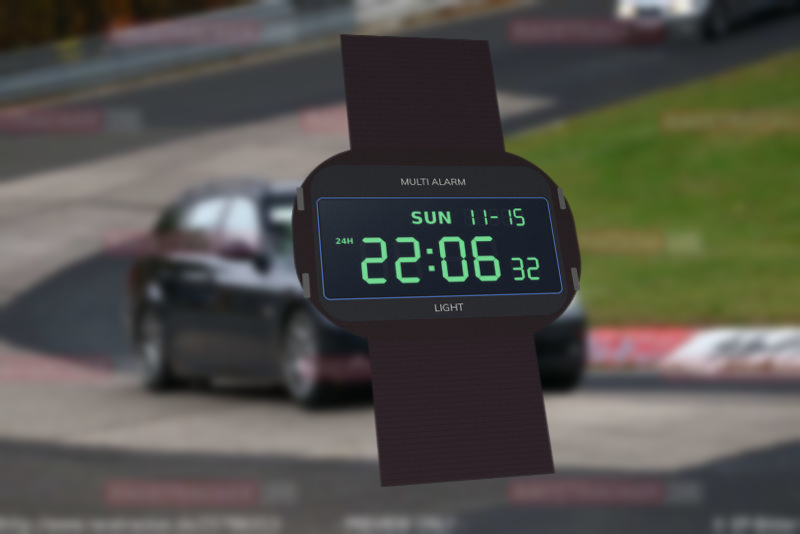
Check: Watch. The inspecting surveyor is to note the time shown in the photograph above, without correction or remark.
22:06:32
